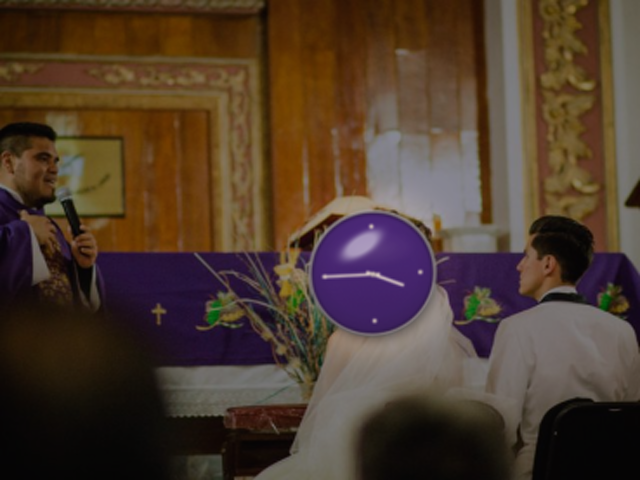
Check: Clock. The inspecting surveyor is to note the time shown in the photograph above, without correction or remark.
3:45
